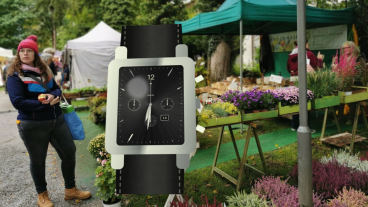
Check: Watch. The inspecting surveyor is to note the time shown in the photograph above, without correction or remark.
6:31
